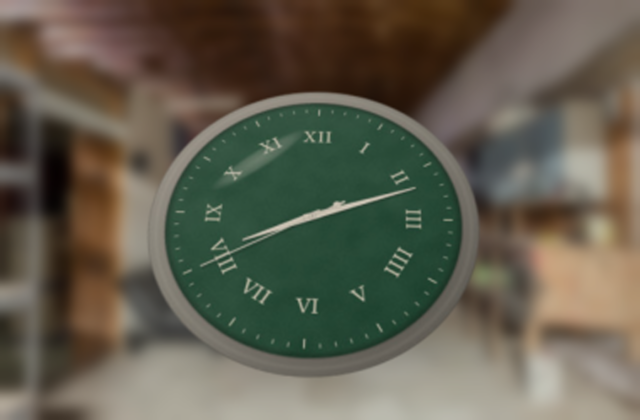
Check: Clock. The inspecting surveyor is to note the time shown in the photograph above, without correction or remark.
8:11:40
